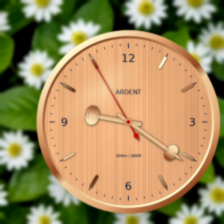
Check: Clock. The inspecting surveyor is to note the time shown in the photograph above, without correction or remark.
9:20:55
